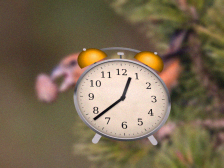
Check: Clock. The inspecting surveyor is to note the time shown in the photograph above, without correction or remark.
12:38
